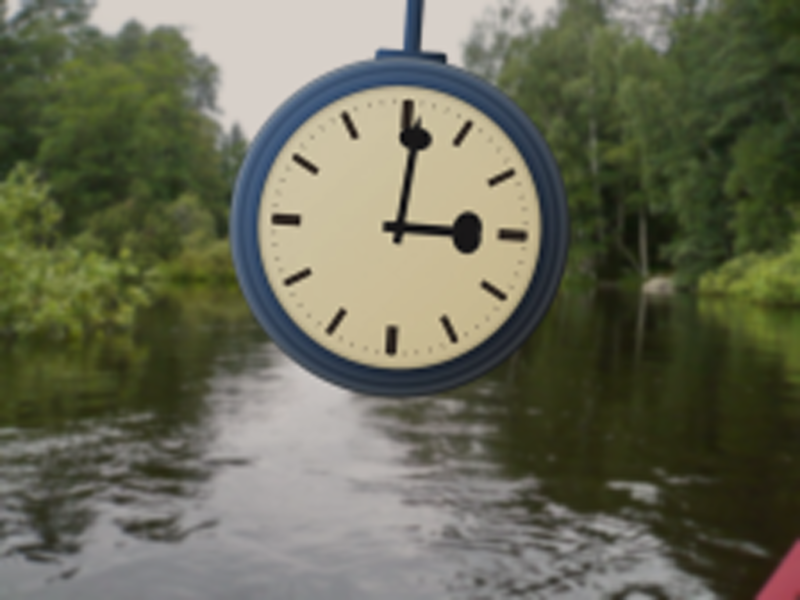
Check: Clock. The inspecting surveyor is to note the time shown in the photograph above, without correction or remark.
3:01
